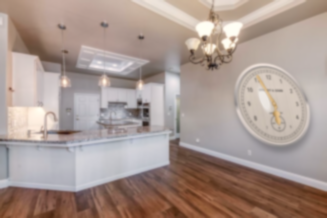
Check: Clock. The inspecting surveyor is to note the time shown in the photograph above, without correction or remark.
5:56
